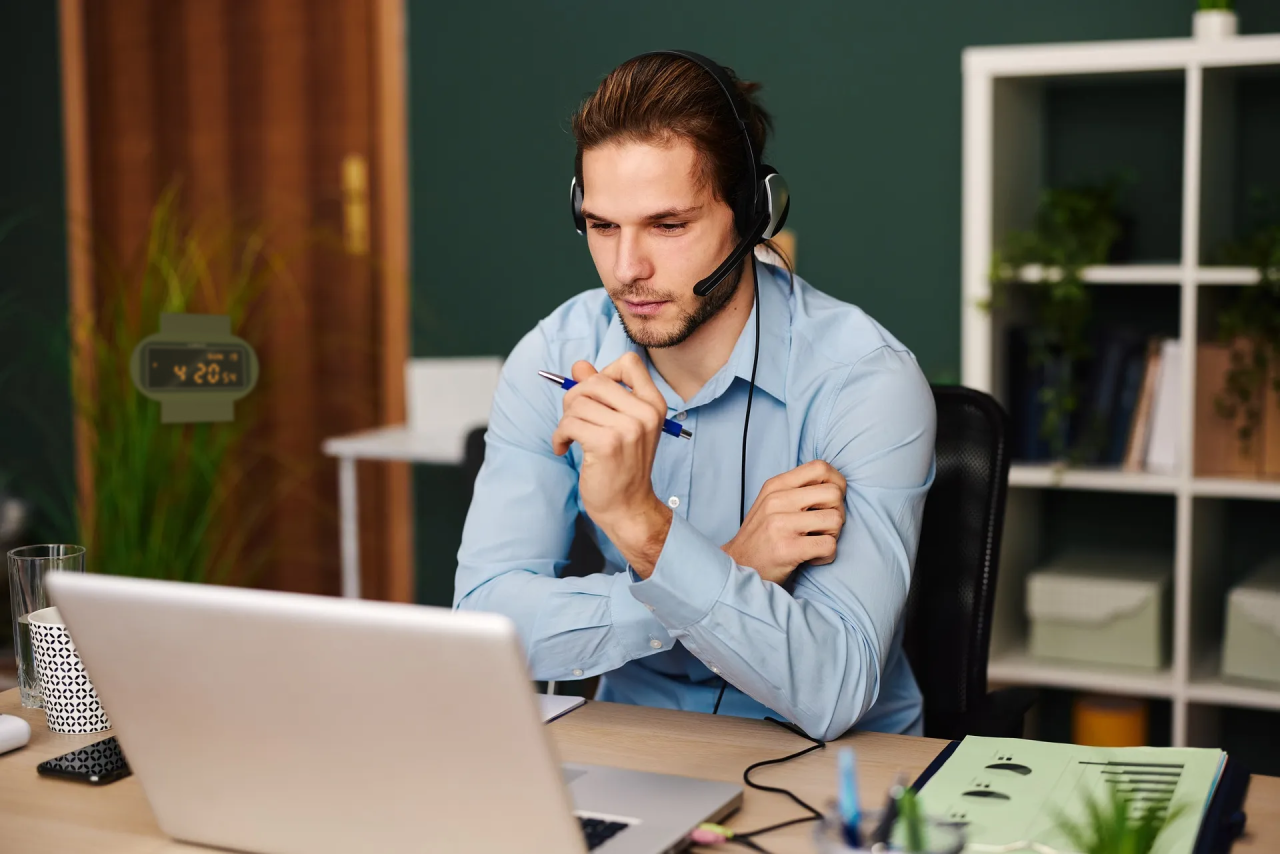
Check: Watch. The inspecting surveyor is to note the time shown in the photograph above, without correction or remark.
4:20
